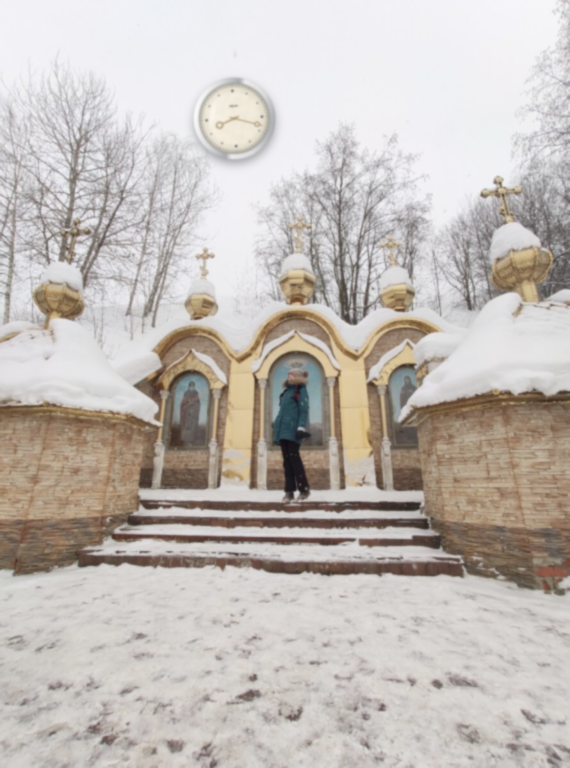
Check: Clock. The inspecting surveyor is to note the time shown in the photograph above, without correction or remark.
8:18
